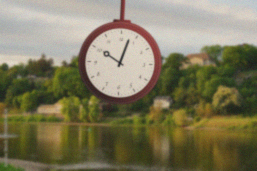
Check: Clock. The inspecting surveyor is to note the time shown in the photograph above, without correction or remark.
10:03
